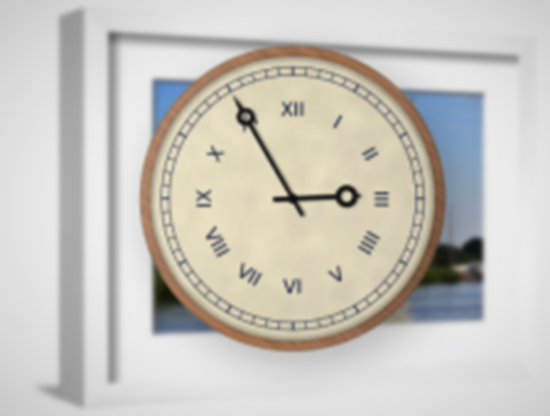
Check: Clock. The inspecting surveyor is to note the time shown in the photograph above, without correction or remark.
2:55
